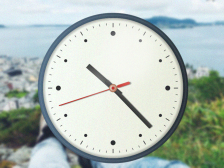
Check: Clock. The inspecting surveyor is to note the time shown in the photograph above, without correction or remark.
10:22:42
